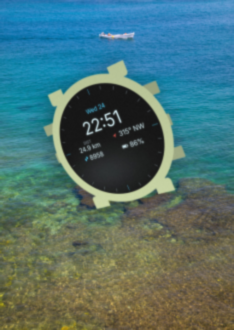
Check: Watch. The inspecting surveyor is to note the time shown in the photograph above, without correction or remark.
22:51
